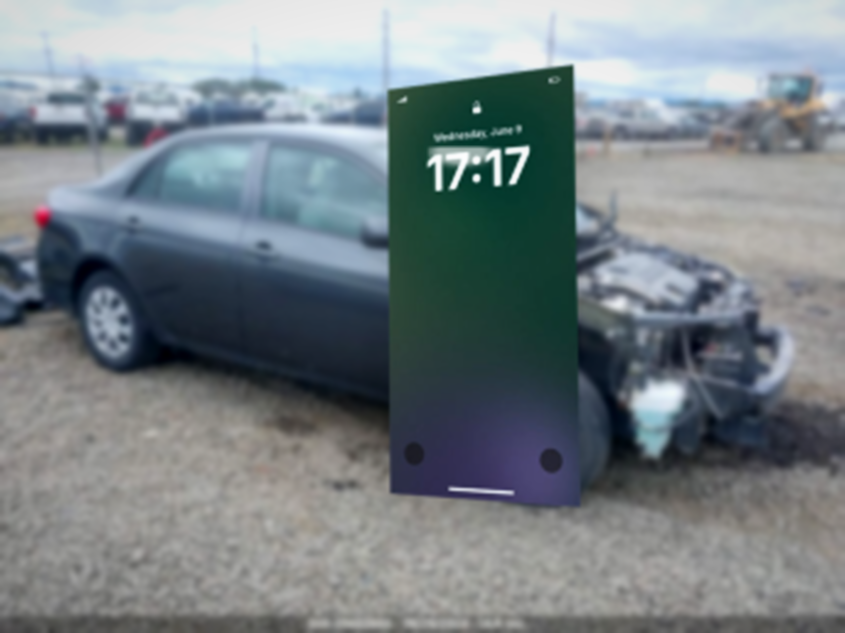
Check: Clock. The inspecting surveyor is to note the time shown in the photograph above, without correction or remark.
17:17
